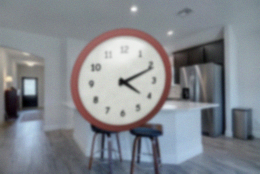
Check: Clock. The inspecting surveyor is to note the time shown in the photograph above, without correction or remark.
4:11
